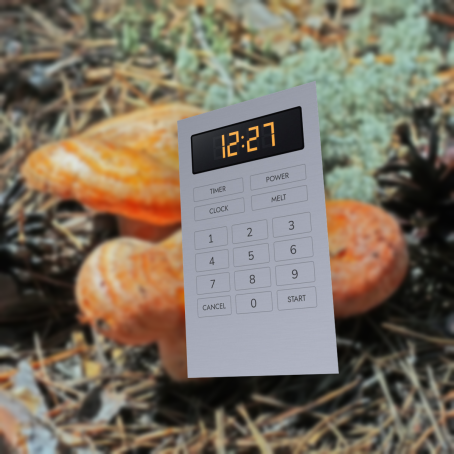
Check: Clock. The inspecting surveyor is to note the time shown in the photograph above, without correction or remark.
12:27
